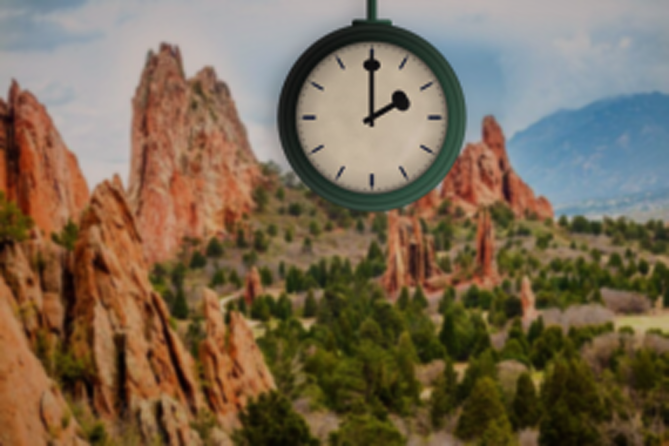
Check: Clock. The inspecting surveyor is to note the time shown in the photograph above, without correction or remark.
2:00
